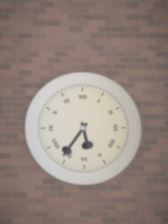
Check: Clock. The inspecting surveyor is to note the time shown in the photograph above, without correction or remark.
5:36
